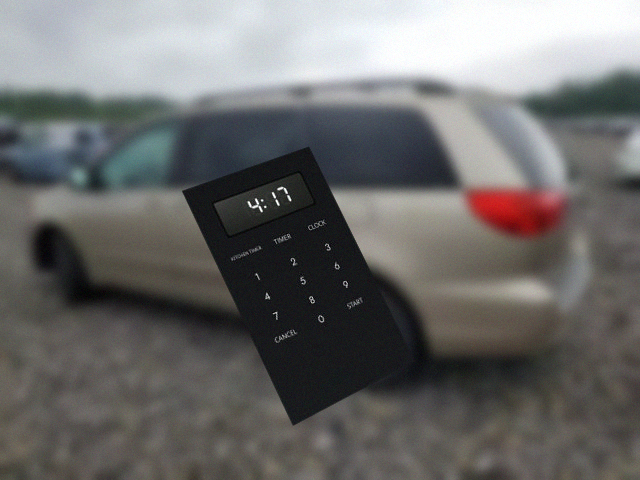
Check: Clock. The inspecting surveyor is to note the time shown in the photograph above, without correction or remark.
4:17
